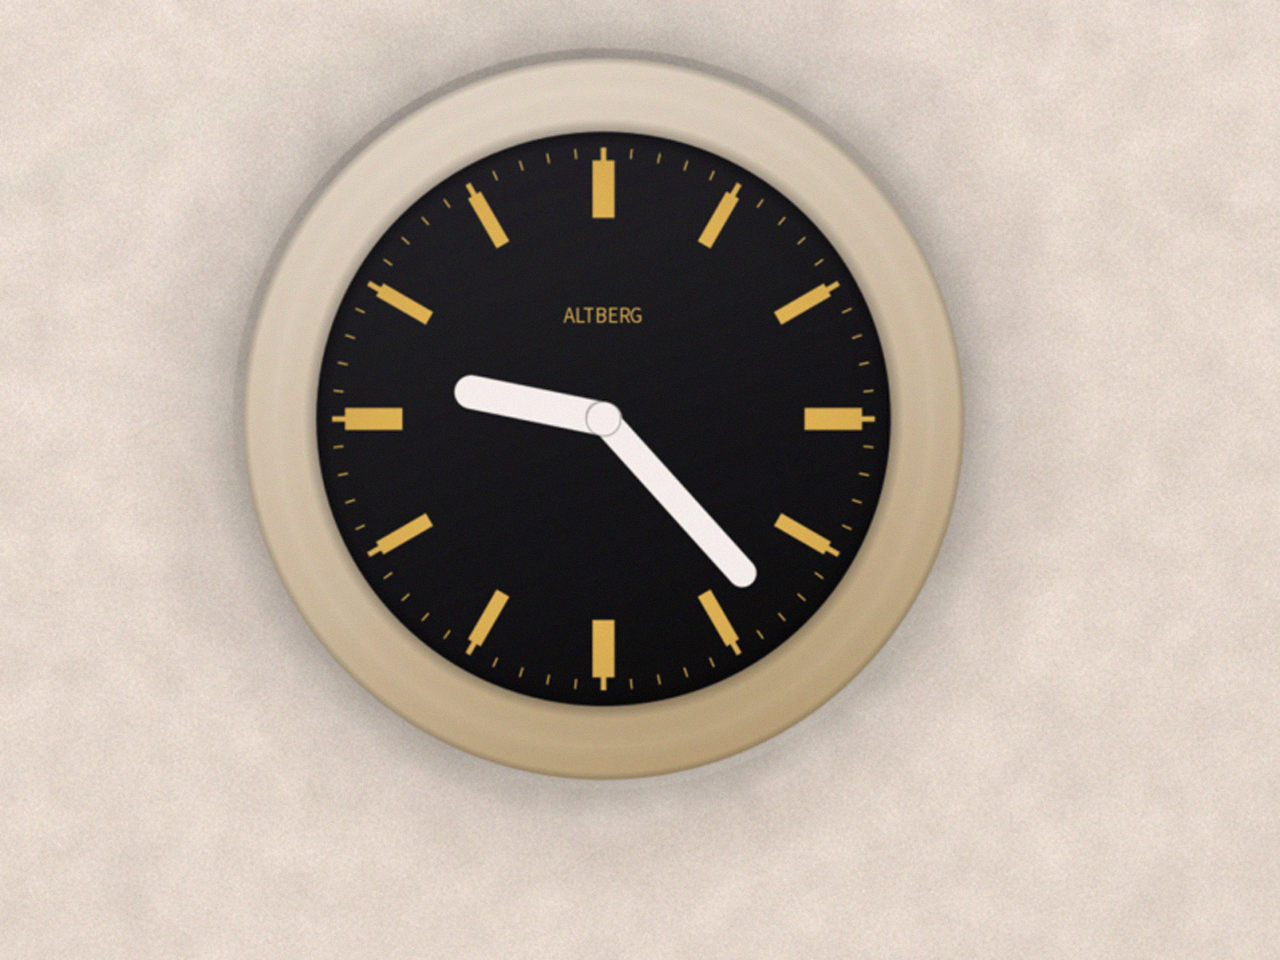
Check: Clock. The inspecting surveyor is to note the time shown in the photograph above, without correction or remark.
9:23
